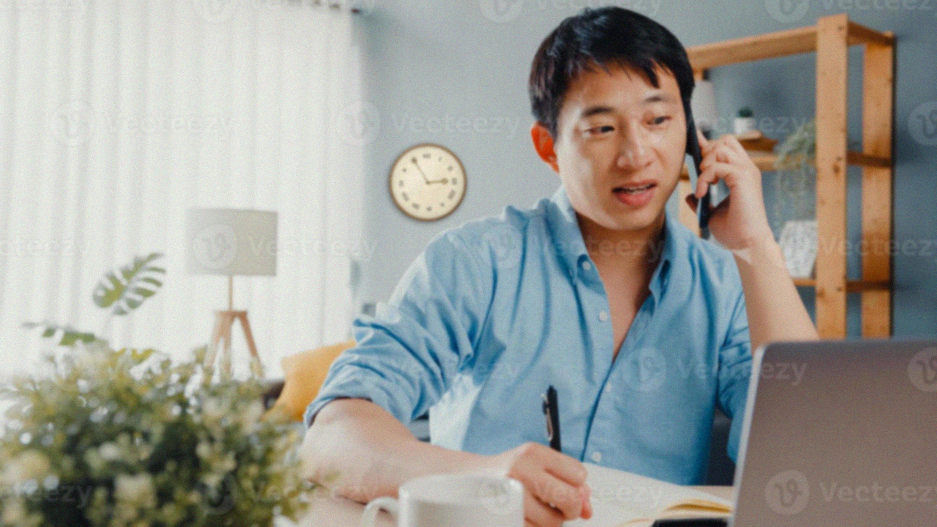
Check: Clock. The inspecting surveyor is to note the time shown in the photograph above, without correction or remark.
2:55
